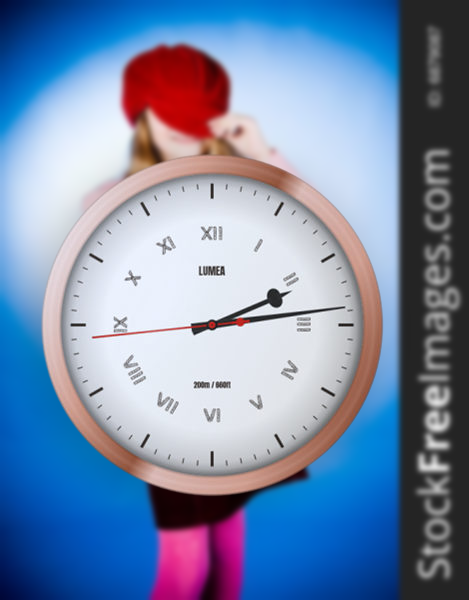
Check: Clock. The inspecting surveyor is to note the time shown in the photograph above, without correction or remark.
2:13:44
